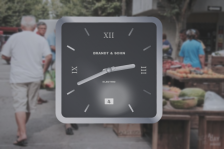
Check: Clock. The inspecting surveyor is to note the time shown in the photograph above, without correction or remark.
2:41
